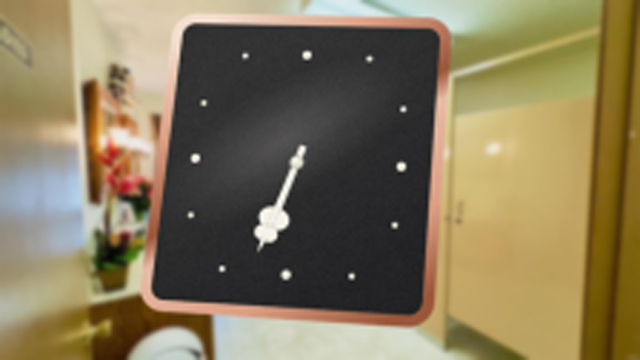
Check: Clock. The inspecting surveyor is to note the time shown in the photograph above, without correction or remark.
6:33
